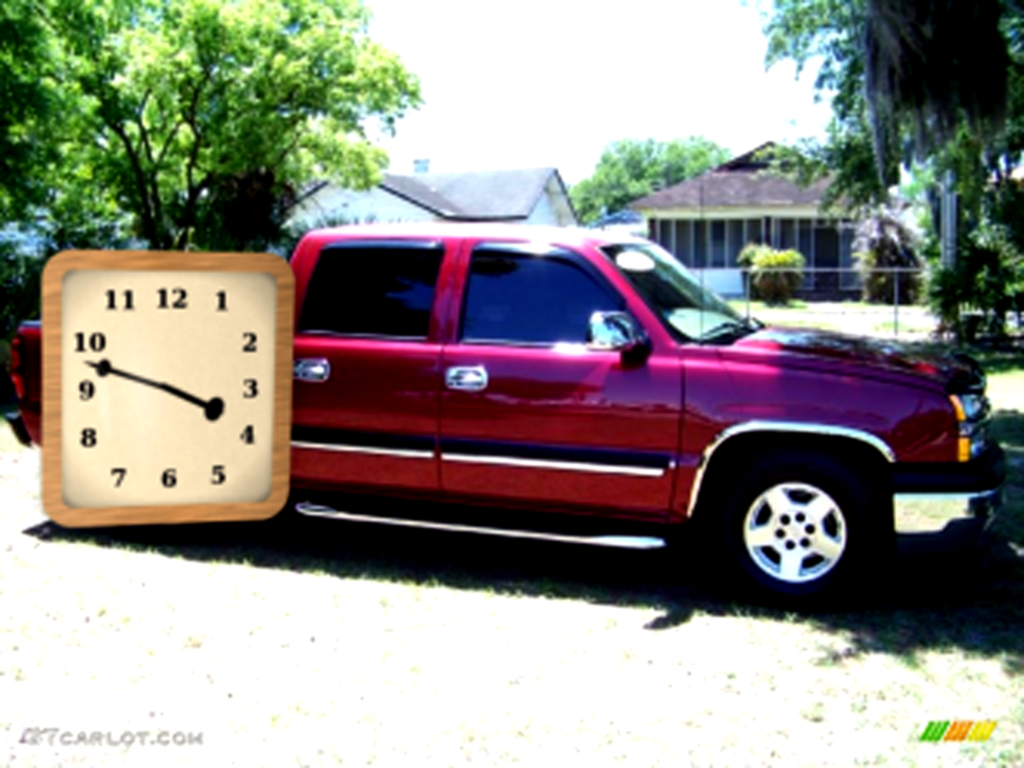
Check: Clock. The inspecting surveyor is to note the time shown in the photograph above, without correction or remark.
3:48
